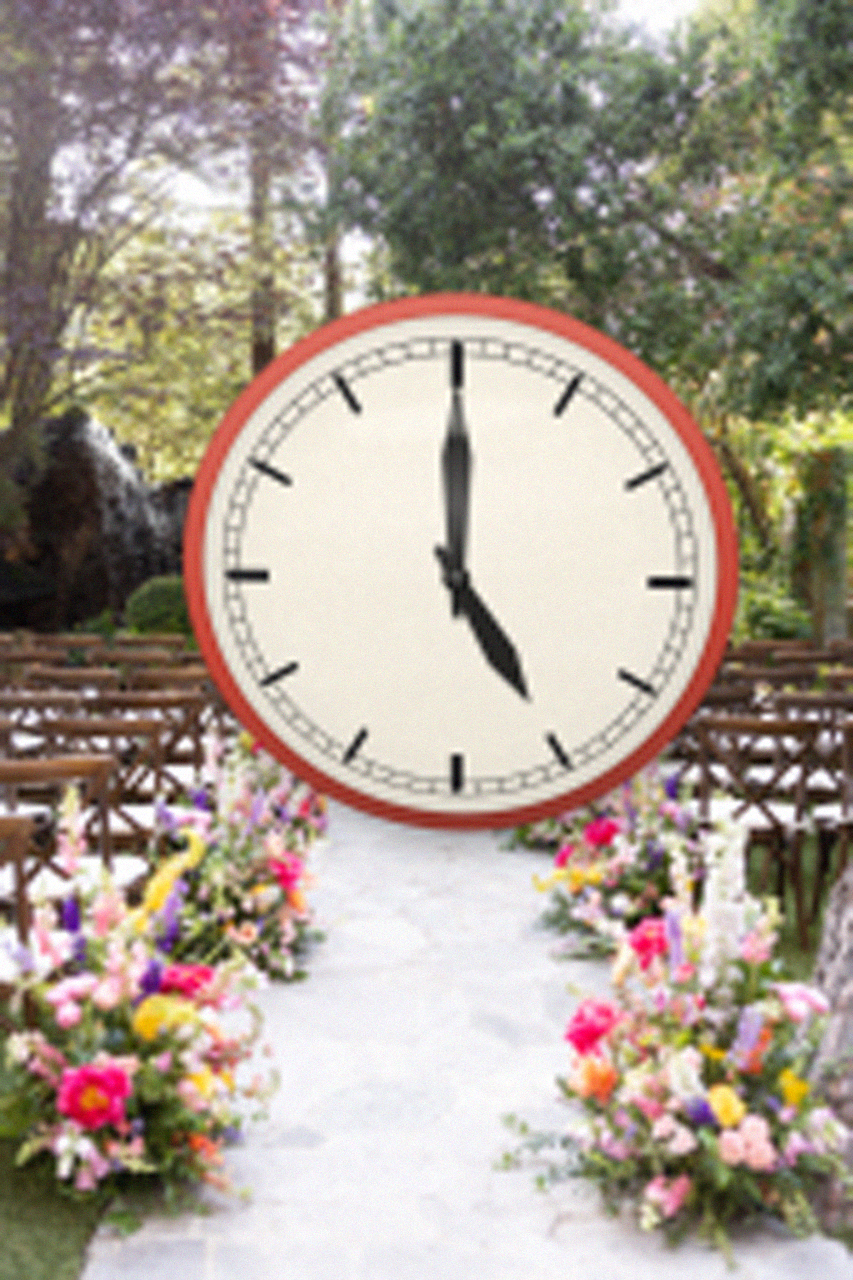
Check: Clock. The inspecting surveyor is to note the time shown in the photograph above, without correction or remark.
5:00
